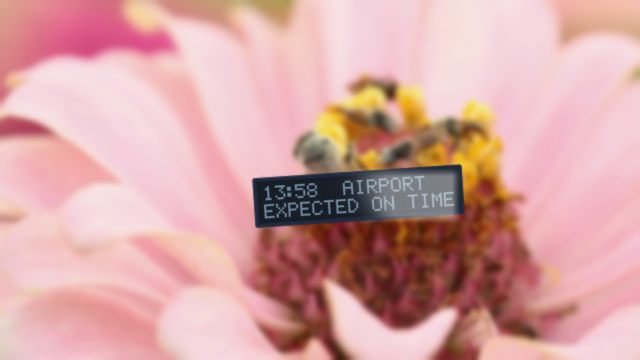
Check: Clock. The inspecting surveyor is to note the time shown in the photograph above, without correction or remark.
13:58
